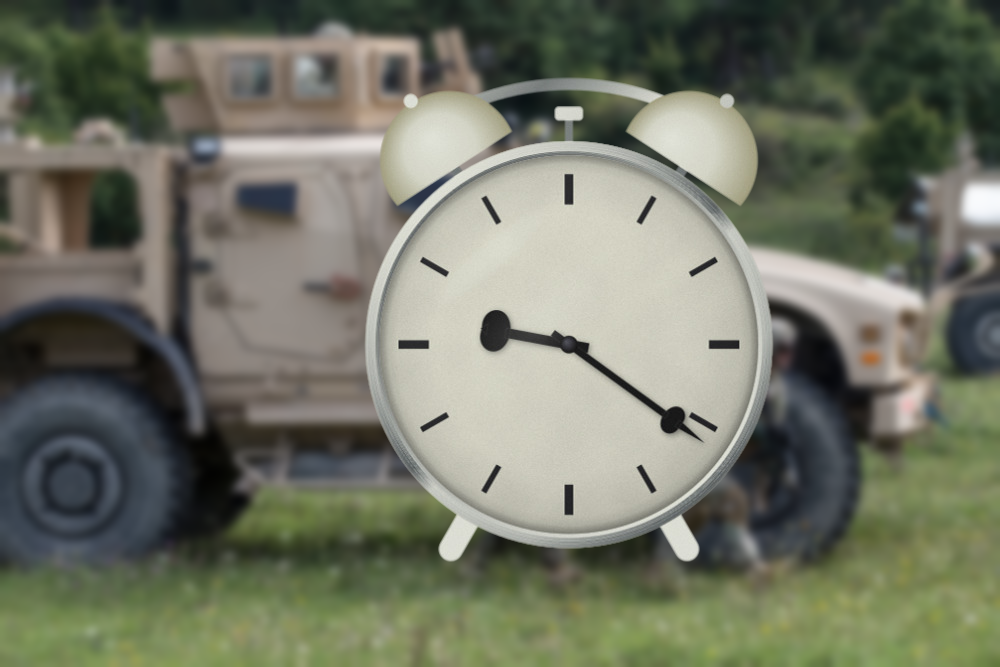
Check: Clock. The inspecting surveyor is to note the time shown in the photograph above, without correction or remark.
9:21
